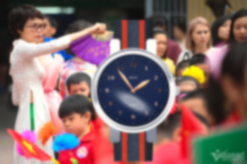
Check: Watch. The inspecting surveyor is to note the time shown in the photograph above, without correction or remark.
1:54
